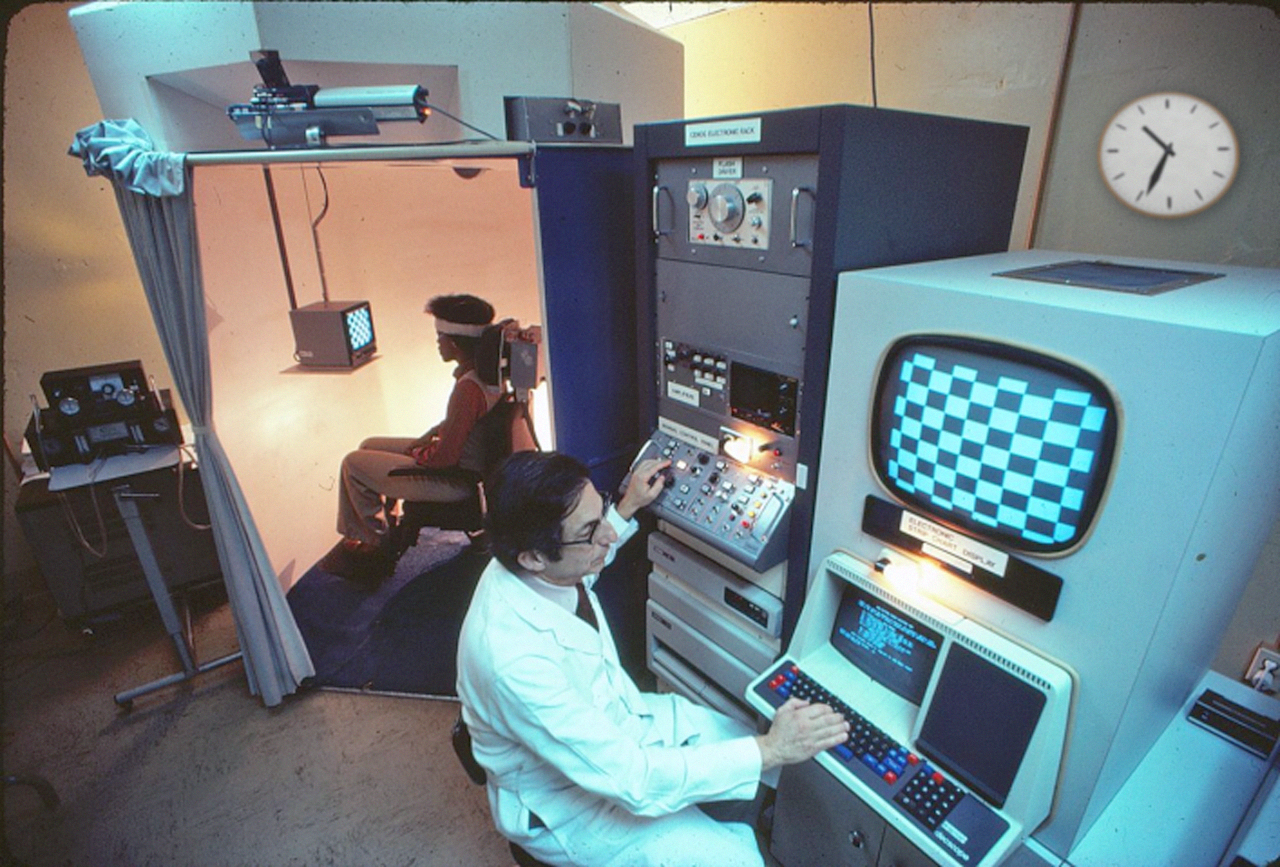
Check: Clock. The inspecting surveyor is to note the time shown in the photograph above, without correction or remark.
10:34
